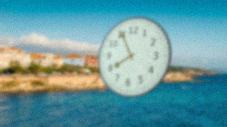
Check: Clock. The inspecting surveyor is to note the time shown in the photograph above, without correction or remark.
7:55
